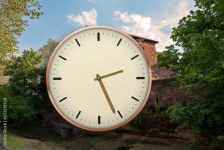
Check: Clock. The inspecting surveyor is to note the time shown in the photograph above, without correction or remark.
2:26
